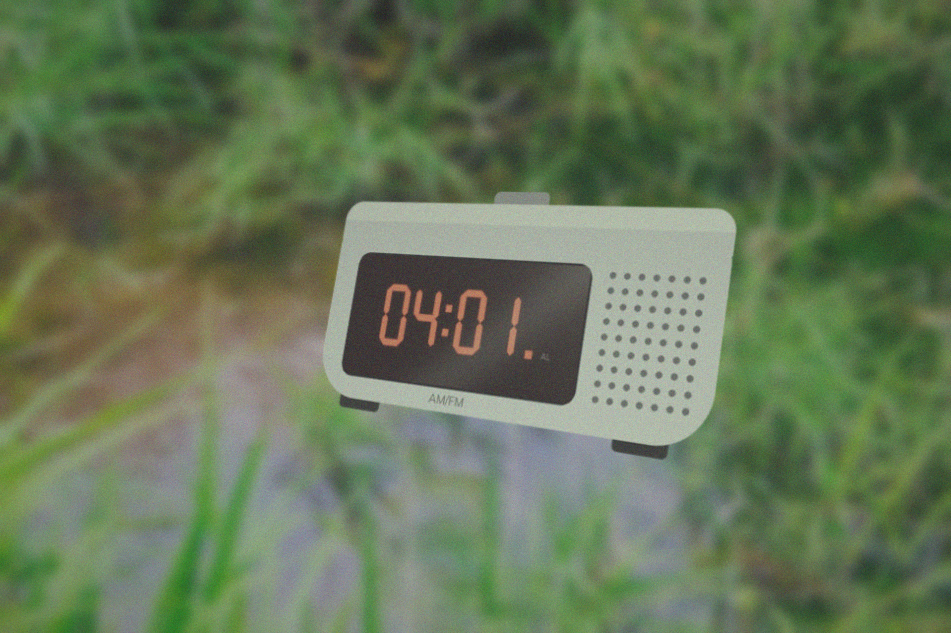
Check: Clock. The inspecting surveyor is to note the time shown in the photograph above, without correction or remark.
4:01
